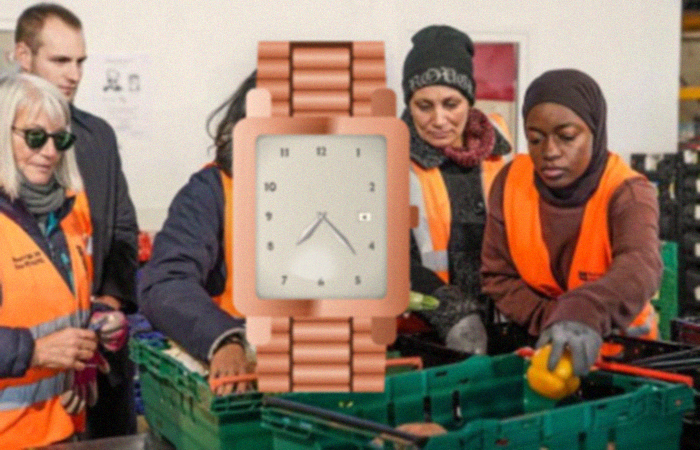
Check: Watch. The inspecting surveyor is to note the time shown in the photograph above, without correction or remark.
7:23
